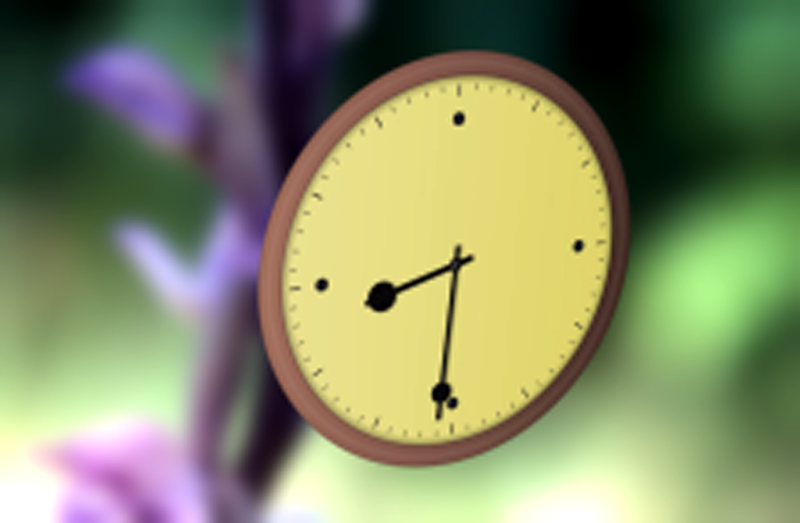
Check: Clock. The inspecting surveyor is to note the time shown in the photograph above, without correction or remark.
8:31
